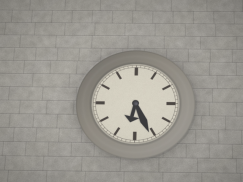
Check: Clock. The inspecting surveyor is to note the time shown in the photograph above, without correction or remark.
6:26
